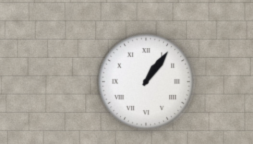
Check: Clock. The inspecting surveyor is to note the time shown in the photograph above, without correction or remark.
1:06
